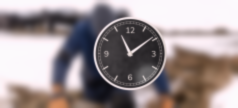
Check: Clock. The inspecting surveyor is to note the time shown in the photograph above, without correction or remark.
11:09
